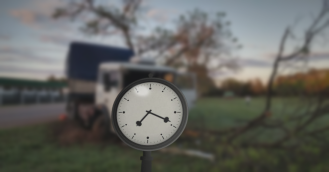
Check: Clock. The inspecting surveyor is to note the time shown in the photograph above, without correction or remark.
7:19
